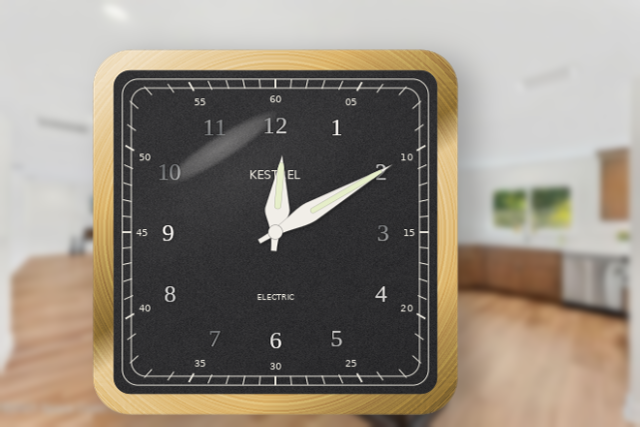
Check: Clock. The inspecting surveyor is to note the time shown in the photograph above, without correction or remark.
12:10
